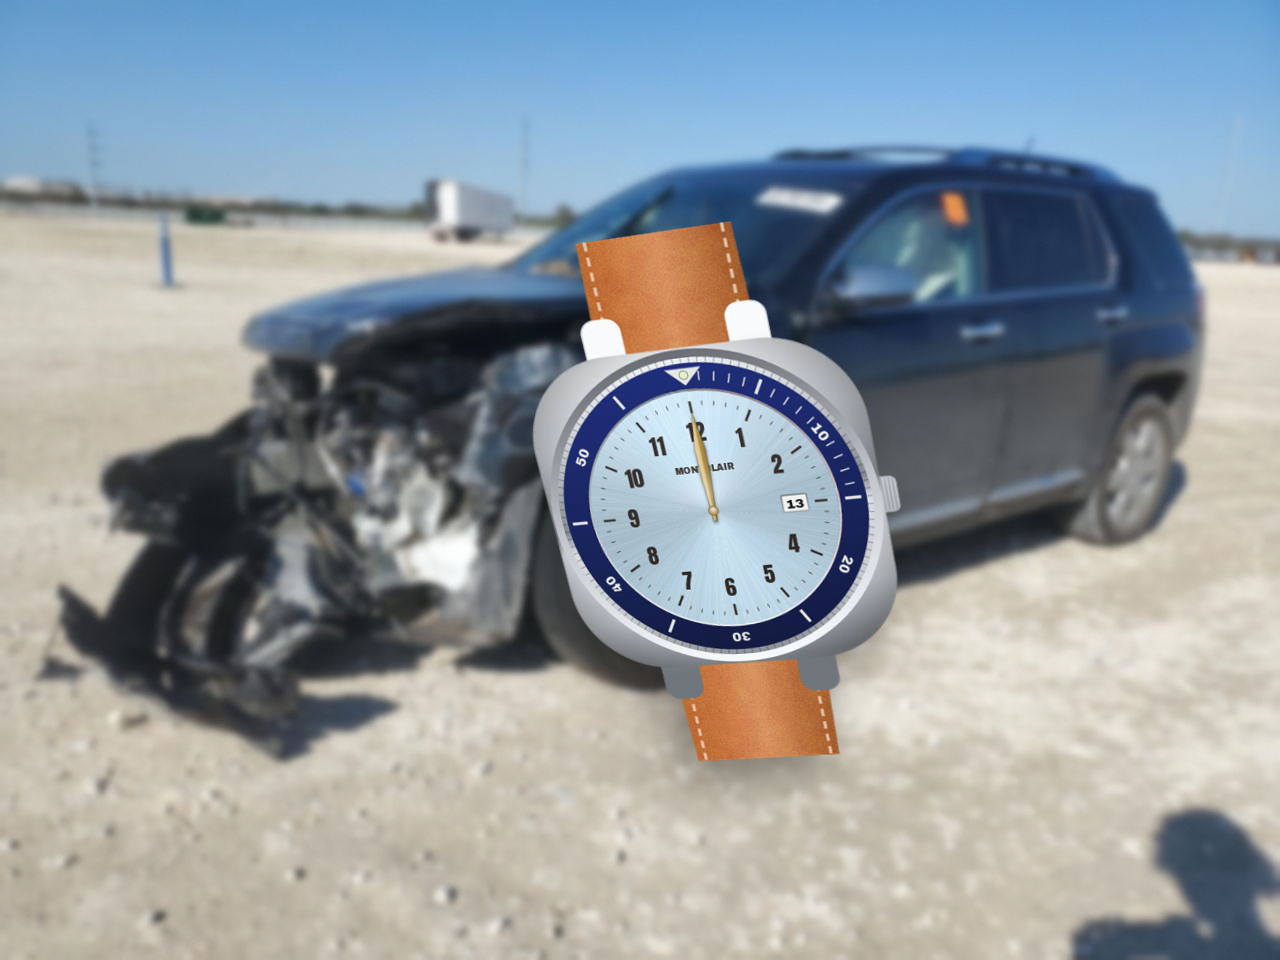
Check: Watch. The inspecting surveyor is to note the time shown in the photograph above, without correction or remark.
12:00
